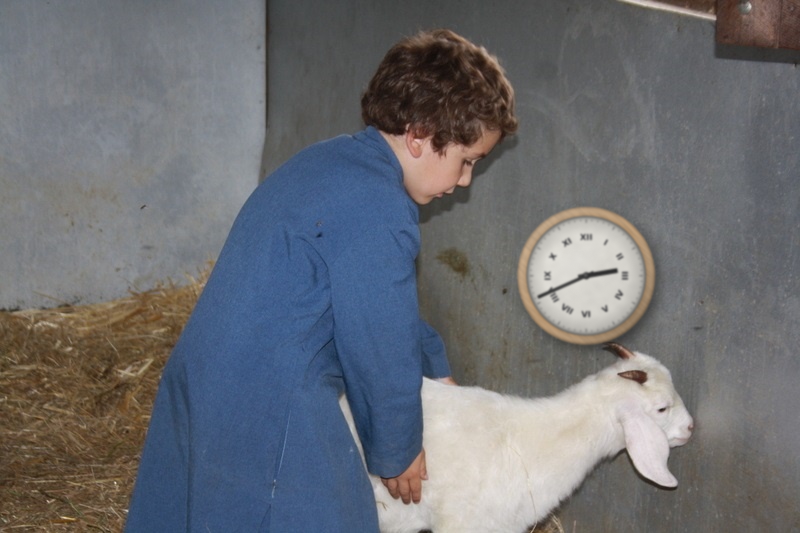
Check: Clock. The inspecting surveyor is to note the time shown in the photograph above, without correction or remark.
2:41
